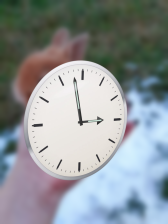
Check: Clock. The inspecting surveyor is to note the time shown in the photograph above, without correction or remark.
2:58
